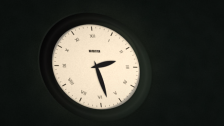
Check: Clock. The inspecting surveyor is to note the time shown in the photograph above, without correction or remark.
2:28
